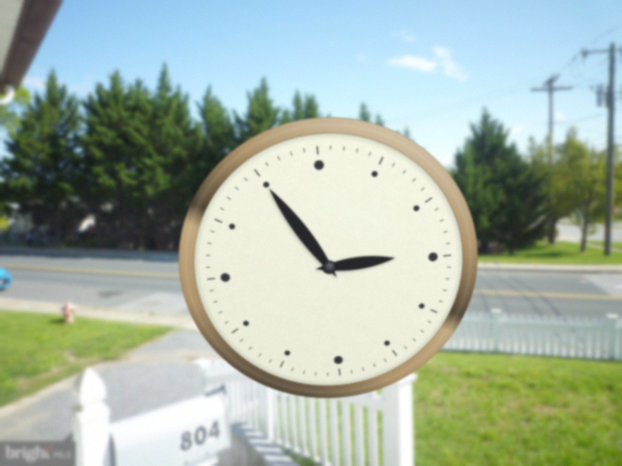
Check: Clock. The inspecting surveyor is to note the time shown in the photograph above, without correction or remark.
2:55
